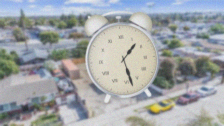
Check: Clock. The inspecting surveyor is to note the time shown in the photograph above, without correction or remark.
1:28
